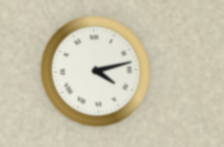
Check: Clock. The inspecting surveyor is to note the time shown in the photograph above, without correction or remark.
4:13
